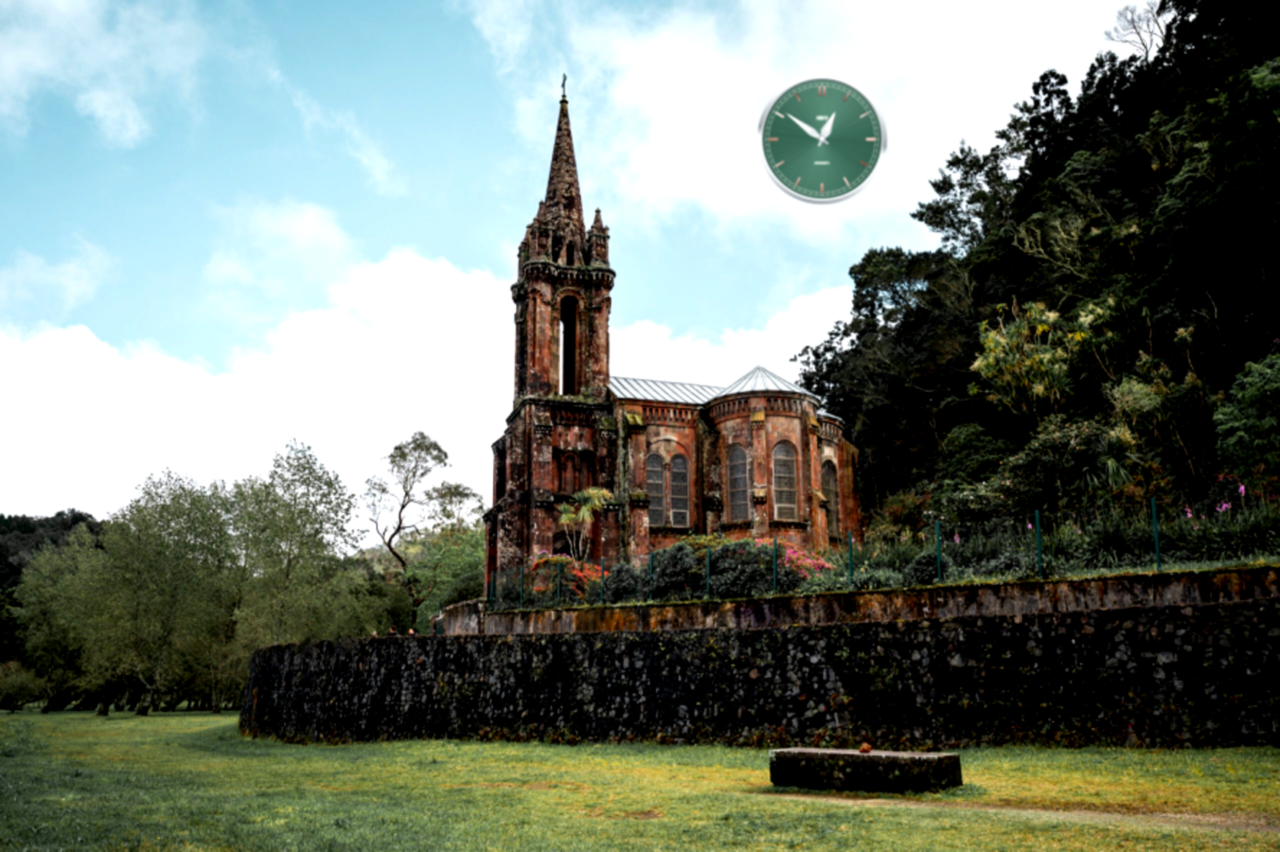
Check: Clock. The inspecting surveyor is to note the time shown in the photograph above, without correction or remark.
12:51
